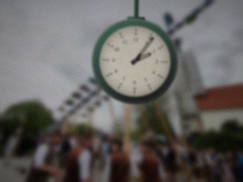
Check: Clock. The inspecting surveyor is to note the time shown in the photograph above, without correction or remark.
2:06
